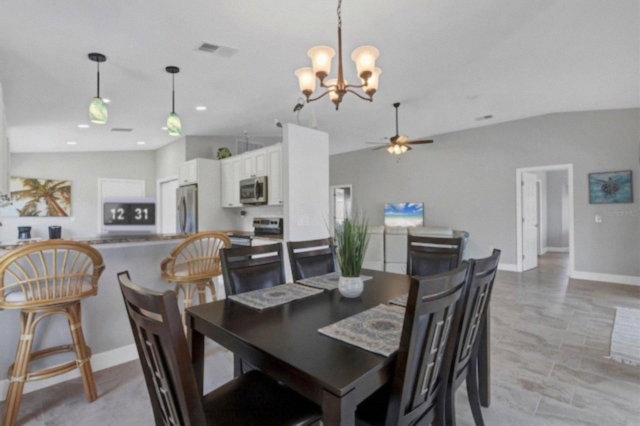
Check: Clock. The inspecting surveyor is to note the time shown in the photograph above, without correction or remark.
12:31
